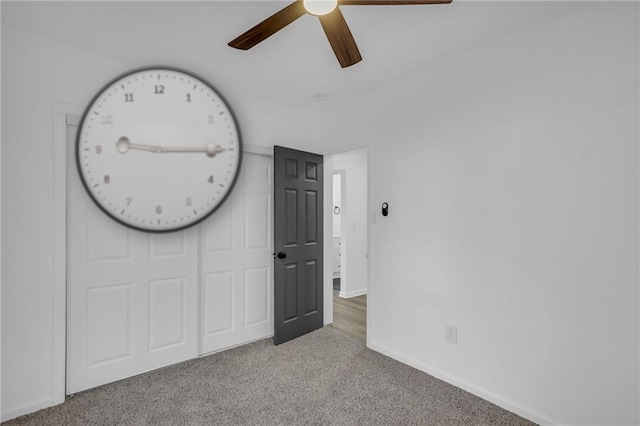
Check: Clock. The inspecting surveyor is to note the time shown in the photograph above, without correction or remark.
9:15
